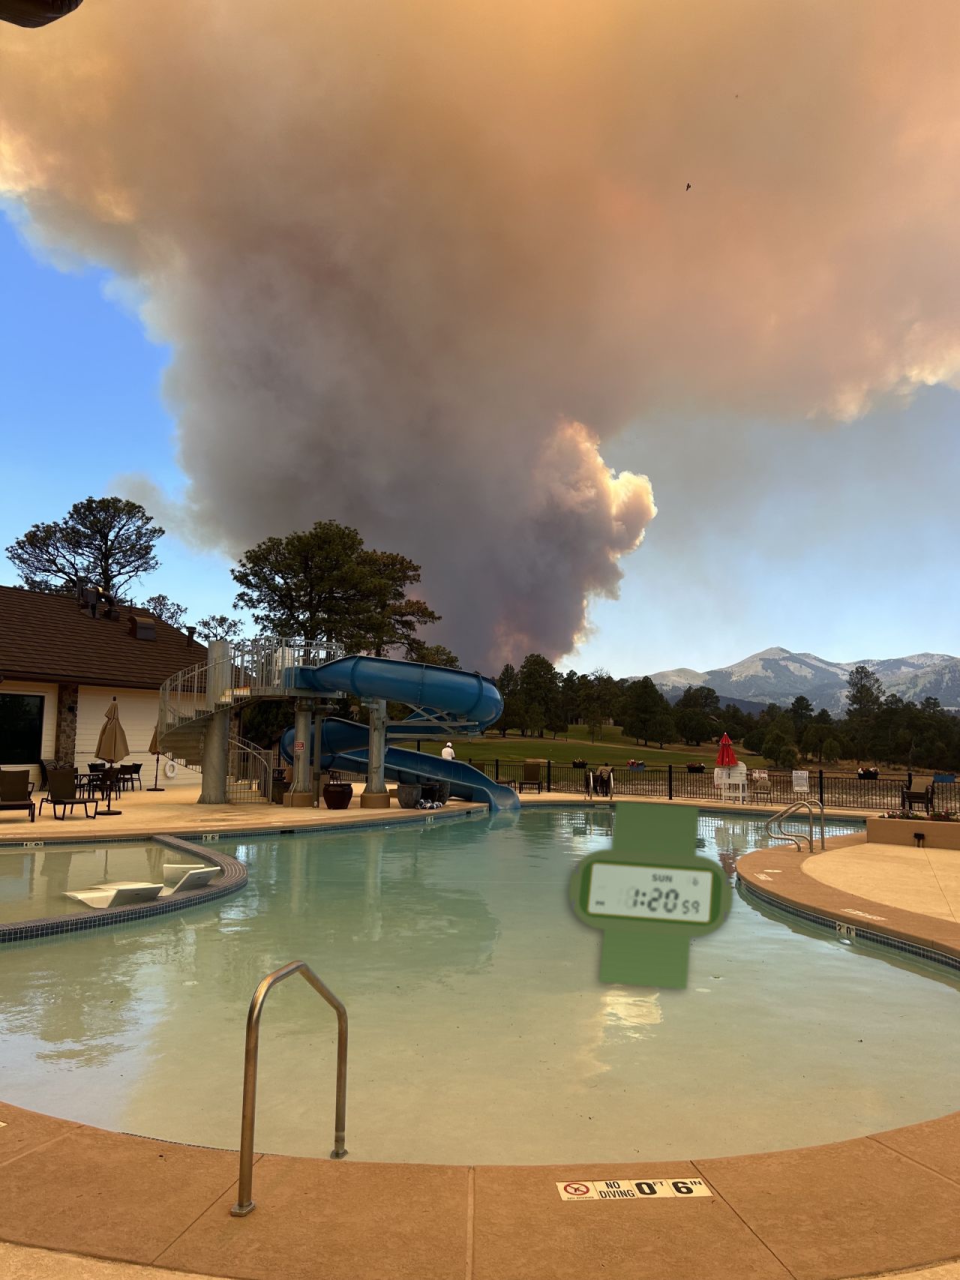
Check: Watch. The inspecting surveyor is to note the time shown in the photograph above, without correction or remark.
1:20:59
